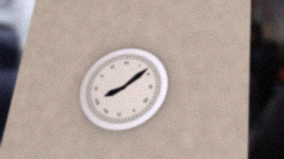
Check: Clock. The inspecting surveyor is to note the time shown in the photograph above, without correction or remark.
8:08
